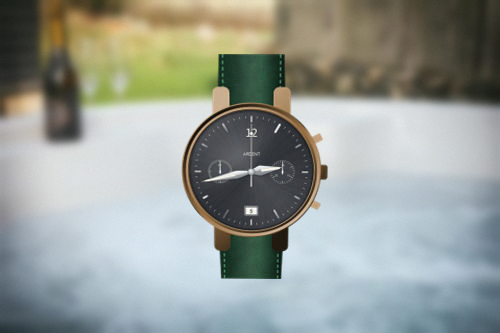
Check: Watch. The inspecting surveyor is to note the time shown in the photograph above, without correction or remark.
2:43
